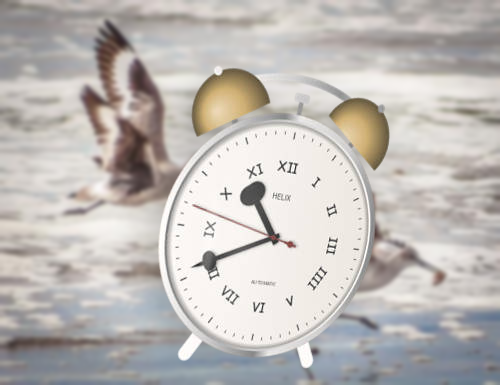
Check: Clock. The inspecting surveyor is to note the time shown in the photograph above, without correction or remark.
10:40:47
